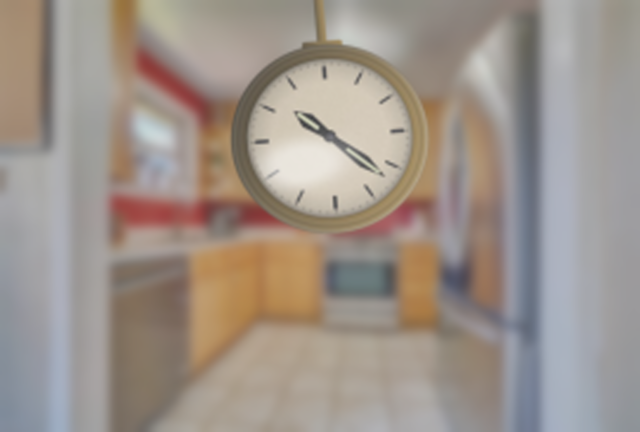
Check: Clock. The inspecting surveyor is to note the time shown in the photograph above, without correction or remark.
10:22
